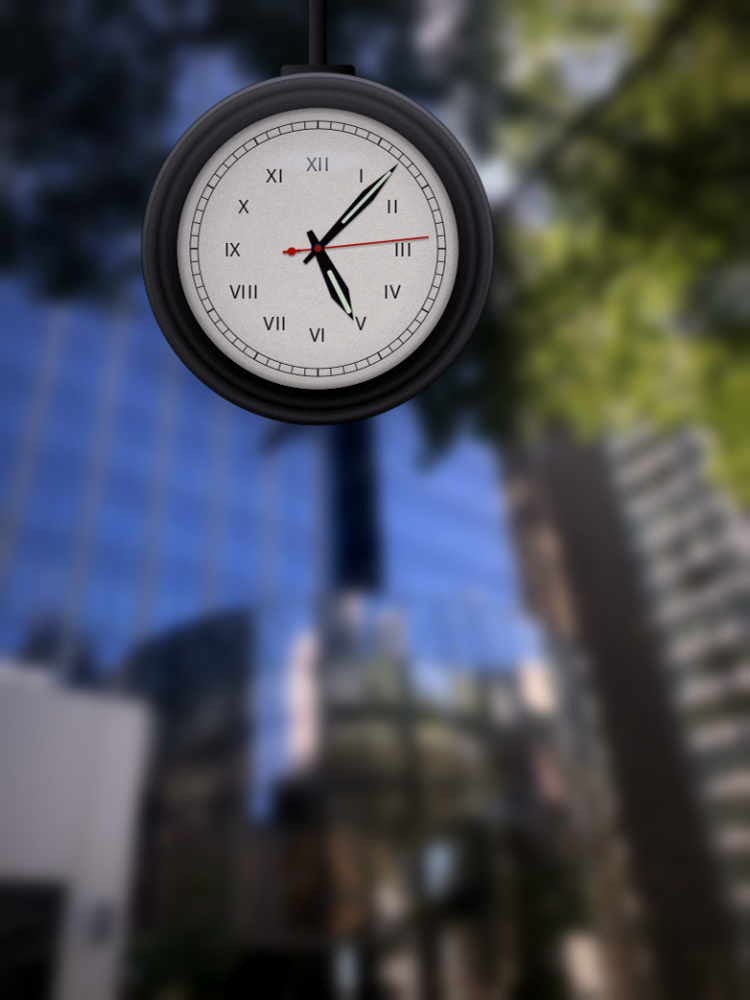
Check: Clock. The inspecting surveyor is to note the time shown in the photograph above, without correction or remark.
5:07:14
